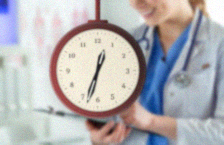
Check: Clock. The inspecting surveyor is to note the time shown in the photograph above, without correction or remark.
12:33
